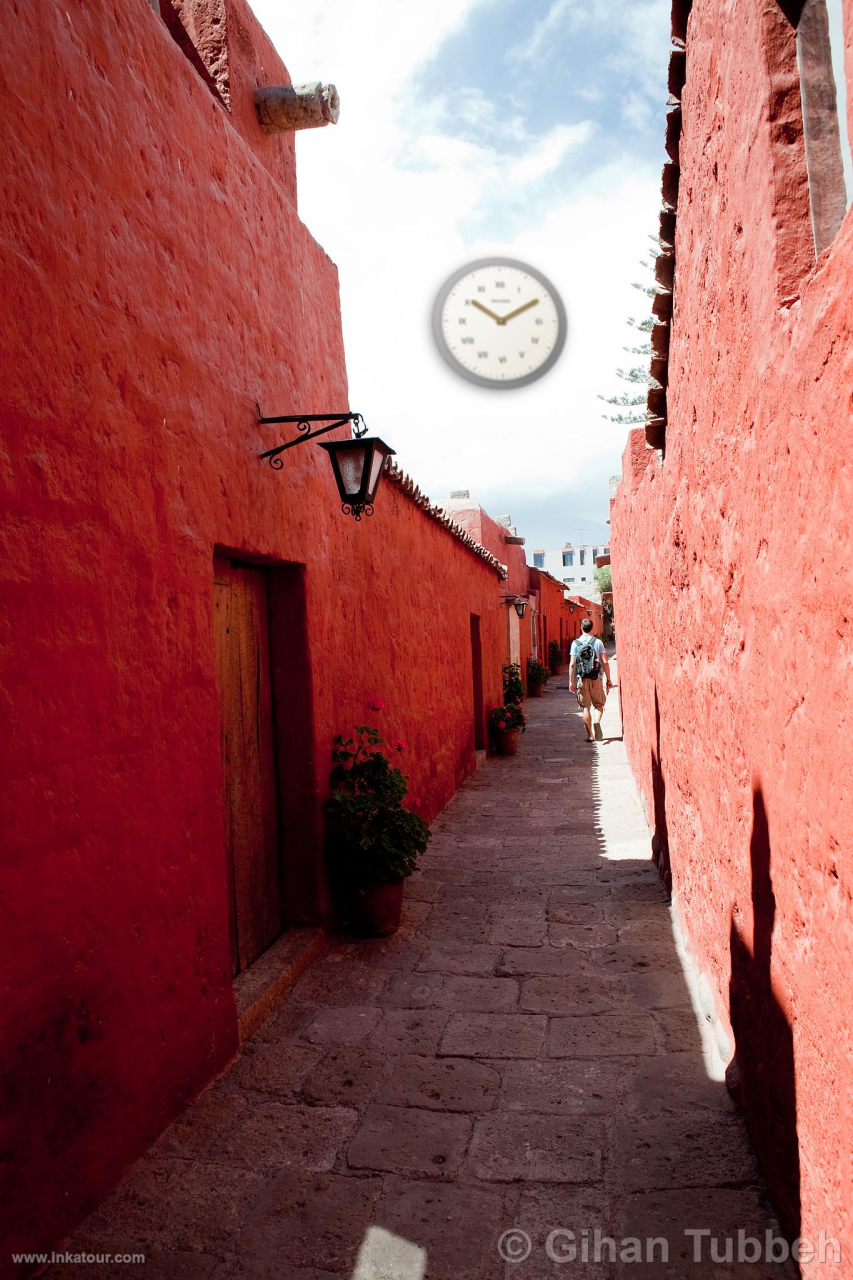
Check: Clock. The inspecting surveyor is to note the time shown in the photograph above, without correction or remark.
10:10
